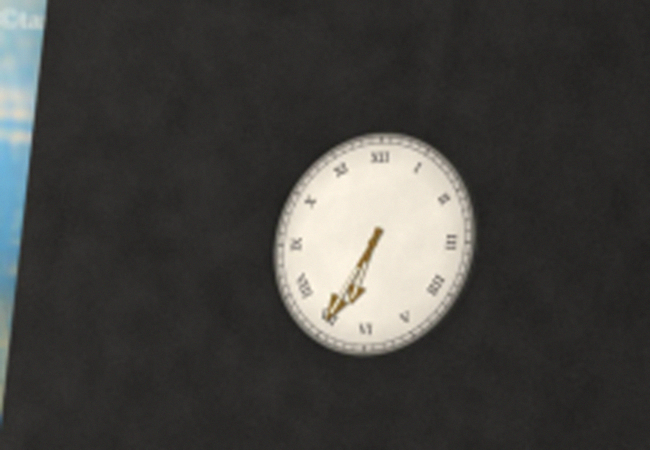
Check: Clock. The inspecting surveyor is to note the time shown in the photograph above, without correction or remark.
6:35
